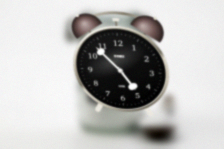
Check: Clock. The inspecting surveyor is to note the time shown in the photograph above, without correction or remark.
4:53
